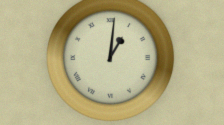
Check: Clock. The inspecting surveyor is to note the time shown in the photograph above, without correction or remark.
1:01
